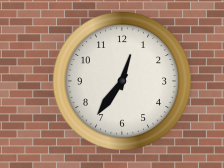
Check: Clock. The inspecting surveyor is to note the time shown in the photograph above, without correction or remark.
12:36
